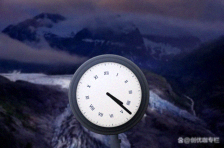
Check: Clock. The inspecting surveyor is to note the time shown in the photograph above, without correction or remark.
4:23
